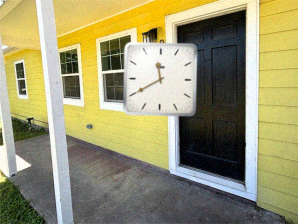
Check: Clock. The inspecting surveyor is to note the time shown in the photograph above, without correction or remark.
11:40
